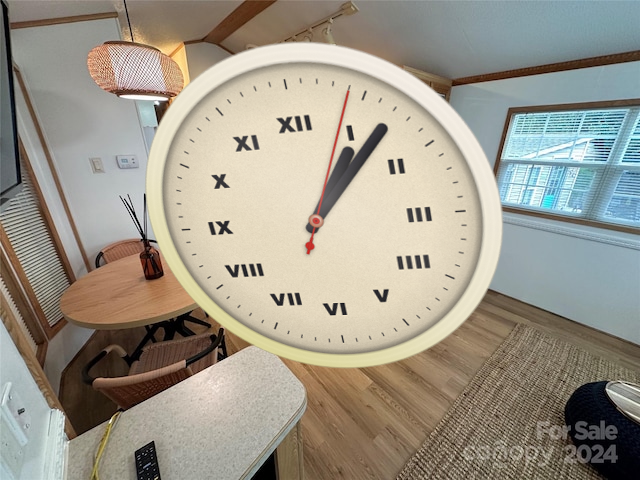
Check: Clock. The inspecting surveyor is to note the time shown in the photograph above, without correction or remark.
1:07:04
